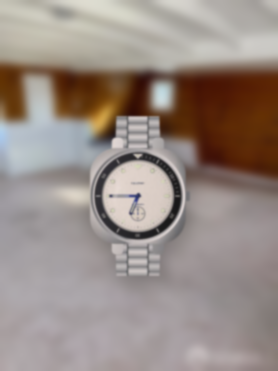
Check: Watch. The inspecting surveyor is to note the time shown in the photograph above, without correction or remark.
6:45
